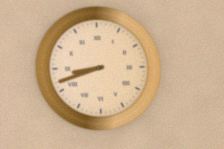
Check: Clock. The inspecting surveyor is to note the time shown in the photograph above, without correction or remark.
8:42
